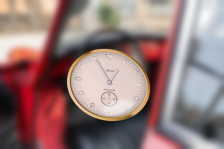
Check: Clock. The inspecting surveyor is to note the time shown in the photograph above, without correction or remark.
12:55
